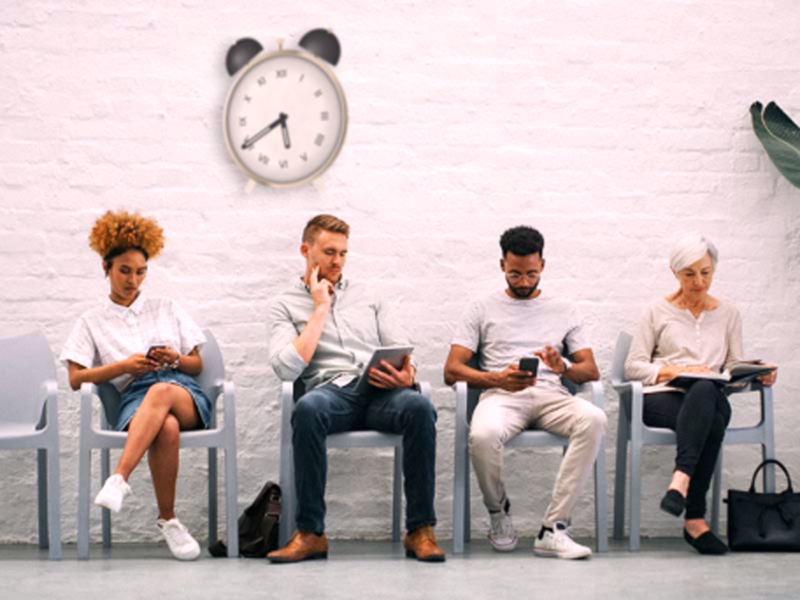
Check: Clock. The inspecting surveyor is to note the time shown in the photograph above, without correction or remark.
5:40
